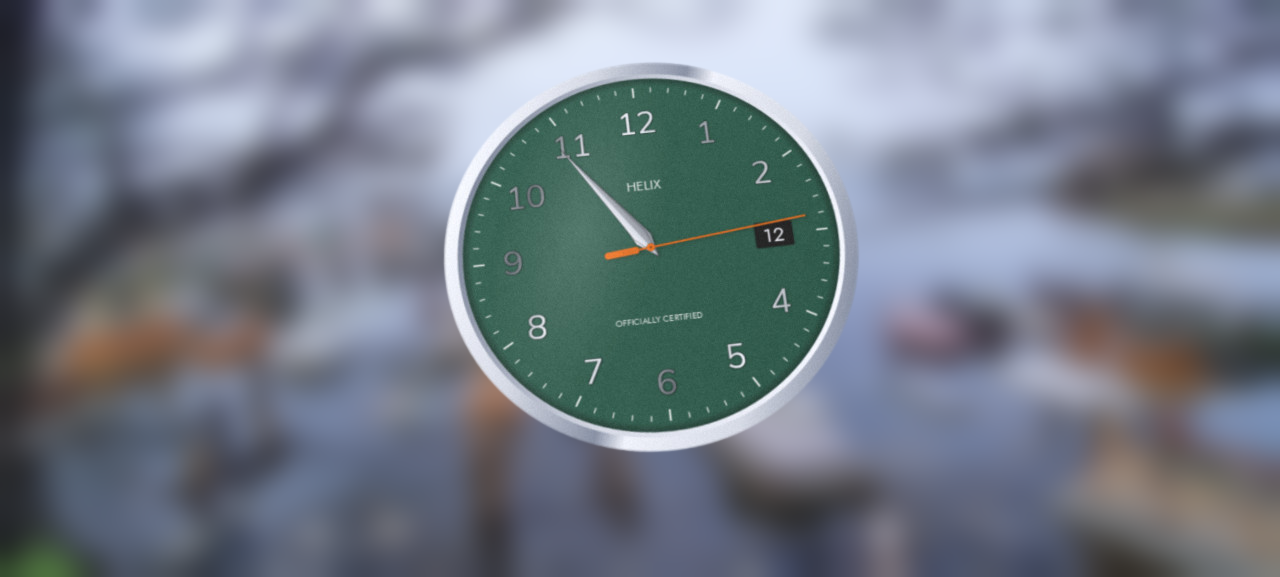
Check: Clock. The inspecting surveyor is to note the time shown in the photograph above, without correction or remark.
10:54:14
